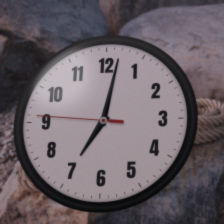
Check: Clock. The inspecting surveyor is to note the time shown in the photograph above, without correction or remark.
7:01:46
